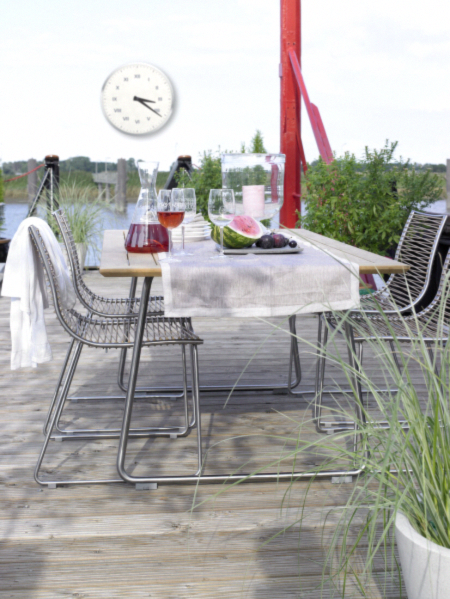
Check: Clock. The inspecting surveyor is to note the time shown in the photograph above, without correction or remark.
3:21
